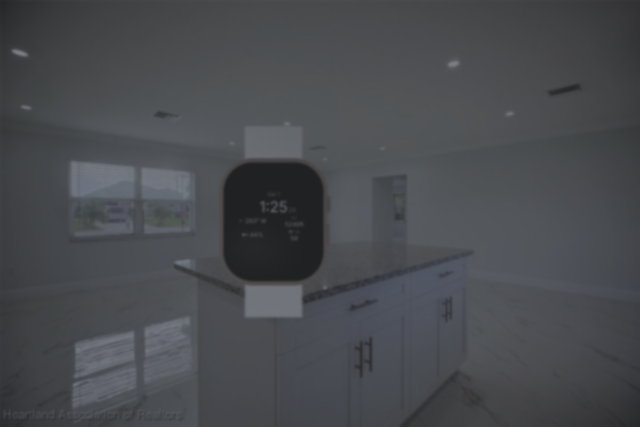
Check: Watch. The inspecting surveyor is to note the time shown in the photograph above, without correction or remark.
1:25
